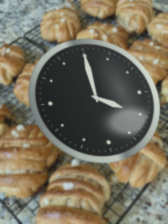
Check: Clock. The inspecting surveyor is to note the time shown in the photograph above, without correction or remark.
4:00
